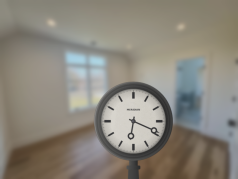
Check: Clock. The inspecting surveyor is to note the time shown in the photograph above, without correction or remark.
6:19
